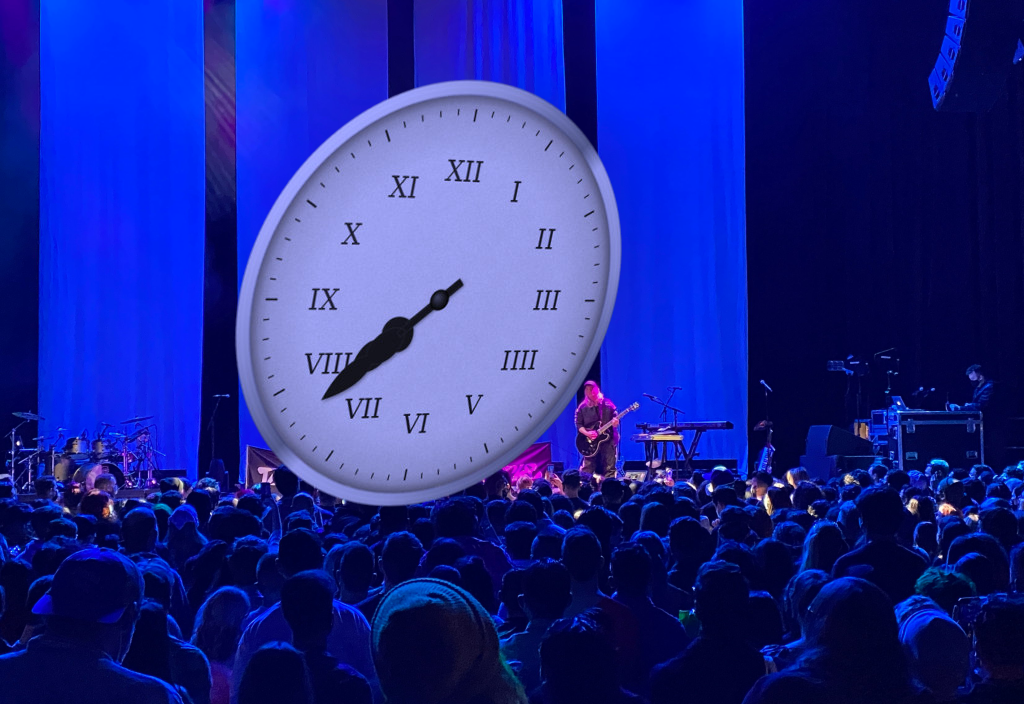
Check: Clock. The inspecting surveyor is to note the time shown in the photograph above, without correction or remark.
7:38
